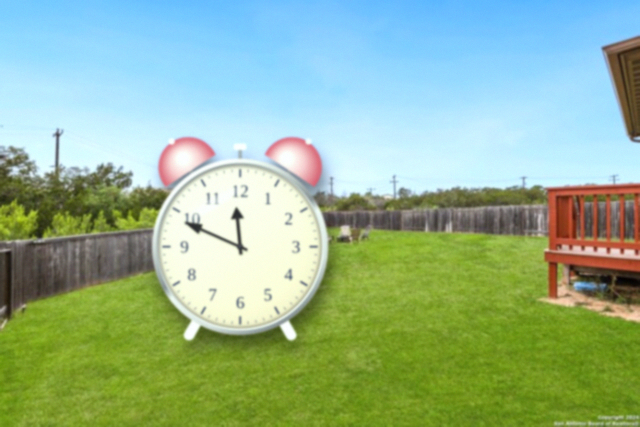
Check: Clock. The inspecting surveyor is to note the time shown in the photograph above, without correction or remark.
11:49
